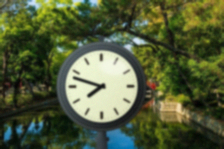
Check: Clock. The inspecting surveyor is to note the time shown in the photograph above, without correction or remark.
7:48
